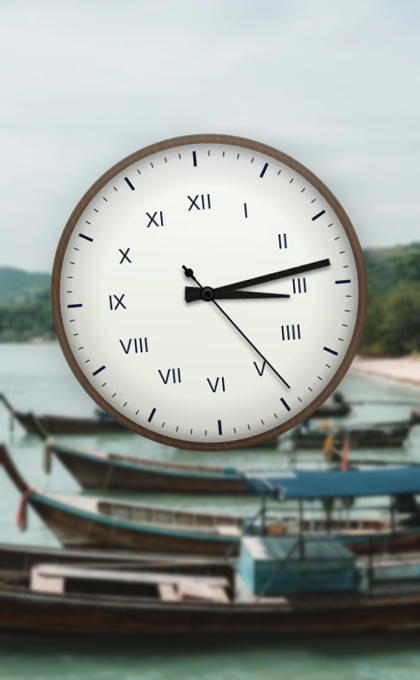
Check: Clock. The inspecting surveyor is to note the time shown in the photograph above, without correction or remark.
3:13:24
